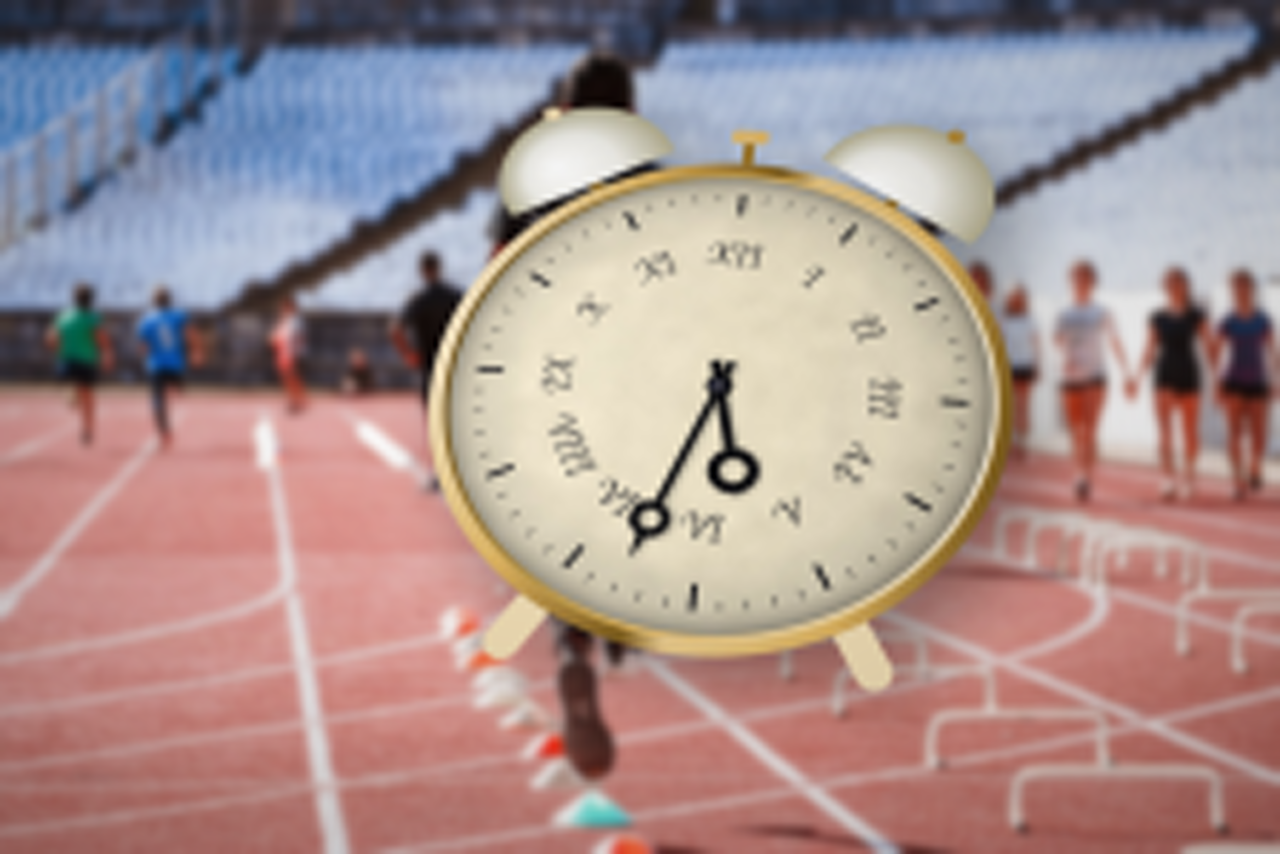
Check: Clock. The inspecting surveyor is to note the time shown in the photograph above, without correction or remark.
5:33
